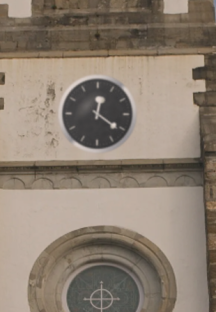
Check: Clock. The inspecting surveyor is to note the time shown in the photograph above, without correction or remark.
12:21
